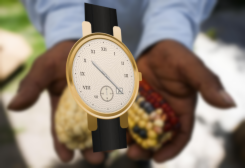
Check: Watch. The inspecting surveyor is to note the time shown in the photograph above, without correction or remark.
10:22
